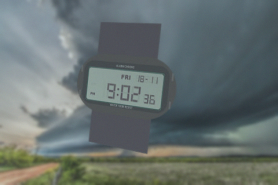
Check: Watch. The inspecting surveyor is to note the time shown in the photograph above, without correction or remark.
9:02:36
